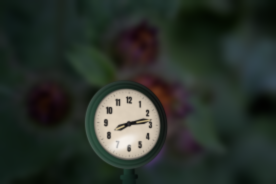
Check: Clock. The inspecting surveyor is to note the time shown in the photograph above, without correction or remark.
8:13
